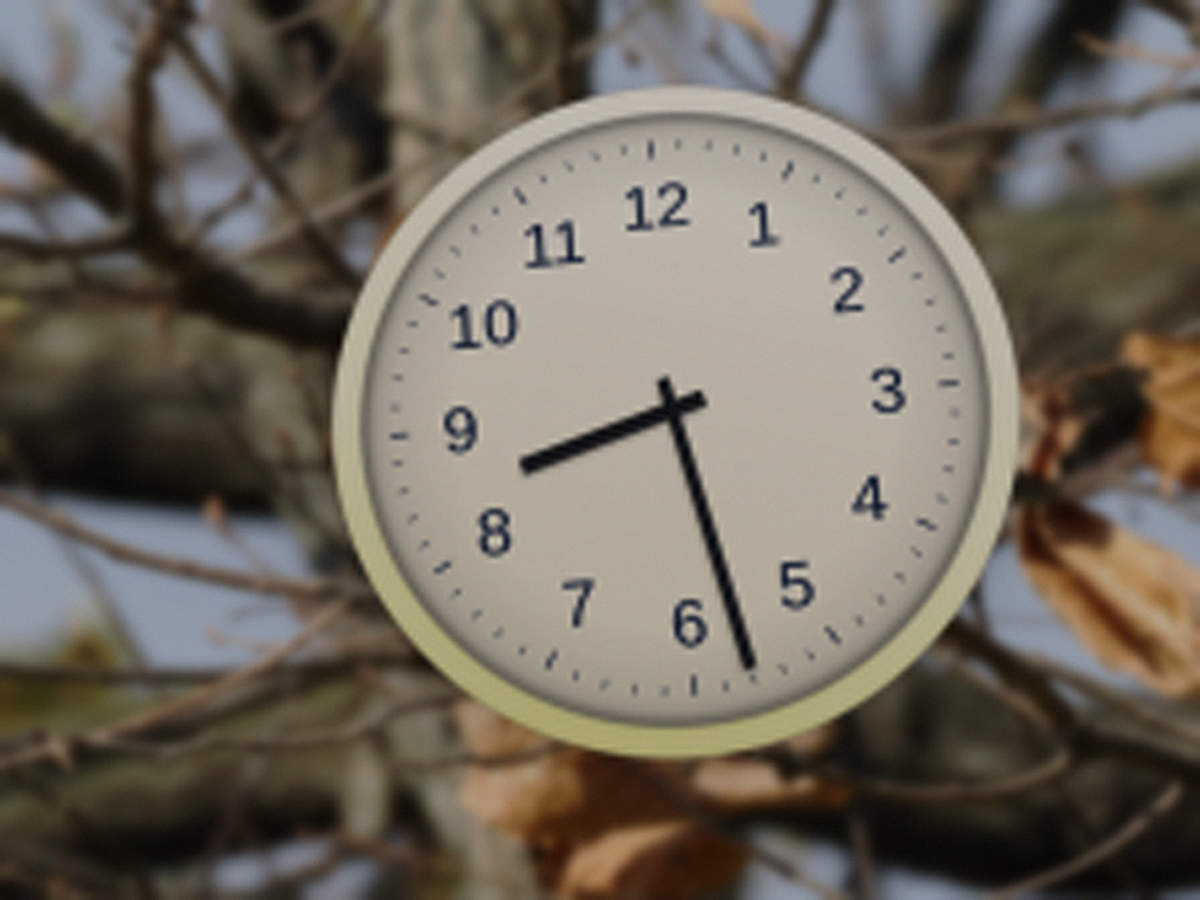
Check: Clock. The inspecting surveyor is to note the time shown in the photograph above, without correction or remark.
8:28
